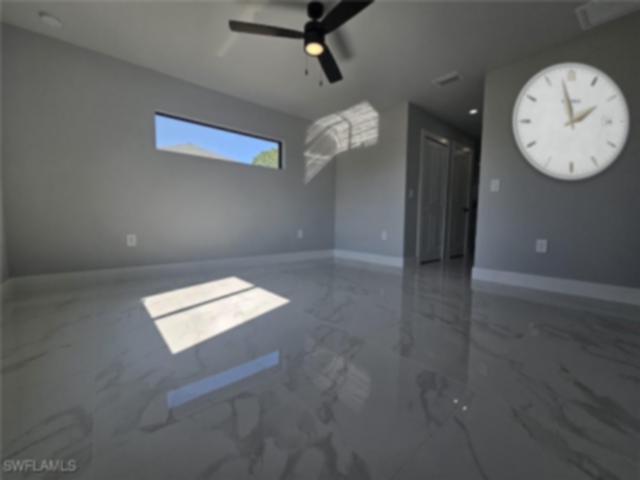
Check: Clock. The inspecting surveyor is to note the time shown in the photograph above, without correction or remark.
1:58
